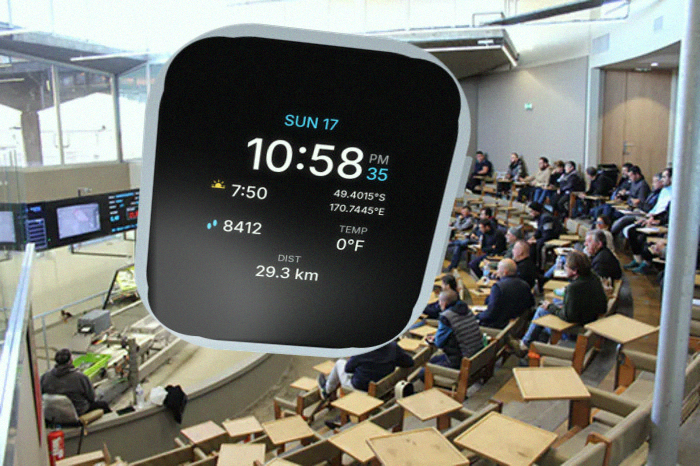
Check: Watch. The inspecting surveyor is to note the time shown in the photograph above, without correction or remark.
10:58:35
